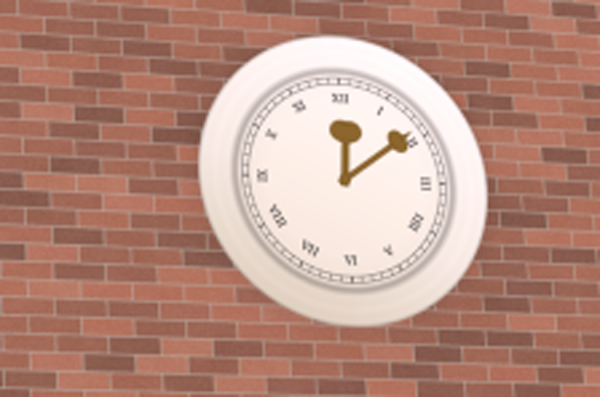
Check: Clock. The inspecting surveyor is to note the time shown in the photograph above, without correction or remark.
12:09
